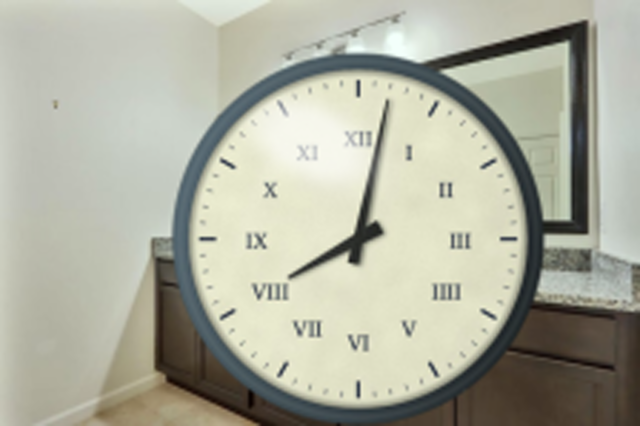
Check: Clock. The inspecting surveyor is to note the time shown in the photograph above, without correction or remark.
8:02
